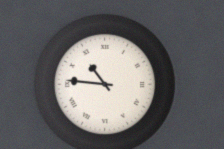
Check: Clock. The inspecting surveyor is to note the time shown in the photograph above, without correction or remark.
10:46
